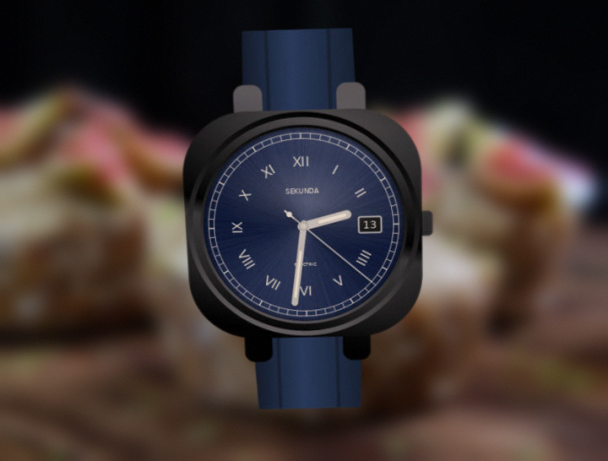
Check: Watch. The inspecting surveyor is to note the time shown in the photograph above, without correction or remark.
2:31:22
